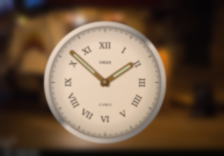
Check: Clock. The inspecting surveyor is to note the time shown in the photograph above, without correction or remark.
1:52
